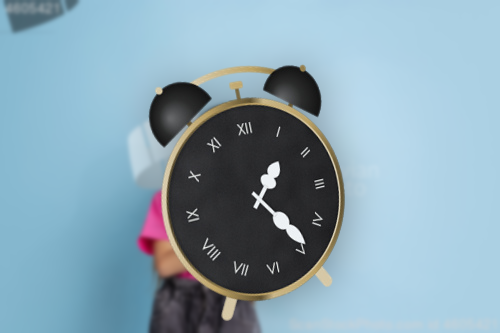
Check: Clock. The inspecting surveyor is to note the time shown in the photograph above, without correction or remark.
1:24
